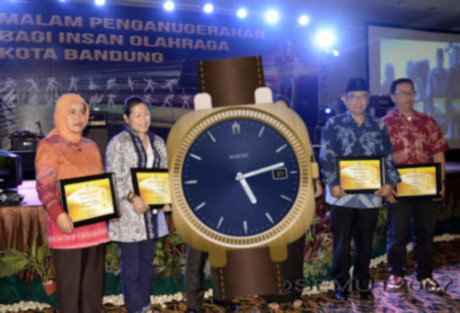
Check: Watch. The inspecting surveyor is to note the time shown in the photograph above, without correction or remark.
5:13
